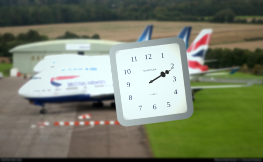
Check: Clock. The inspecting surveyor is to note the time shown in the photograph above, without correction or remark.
2:11
